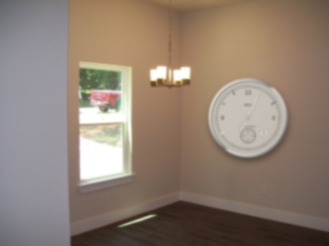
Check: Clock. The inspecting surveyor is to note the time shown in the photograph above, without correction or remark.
7:04
